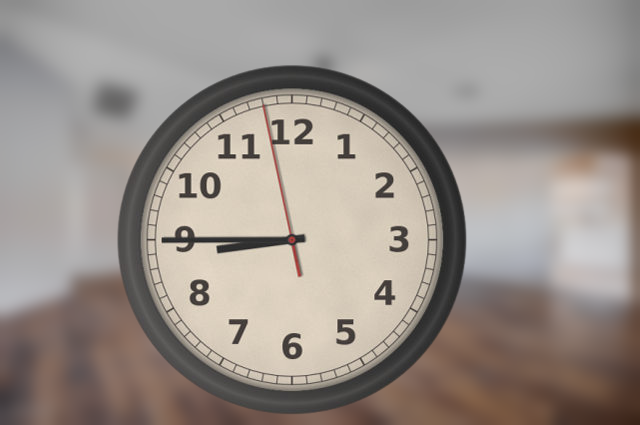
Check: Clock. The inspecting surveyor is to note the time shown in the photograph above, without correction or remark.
8:44:58
